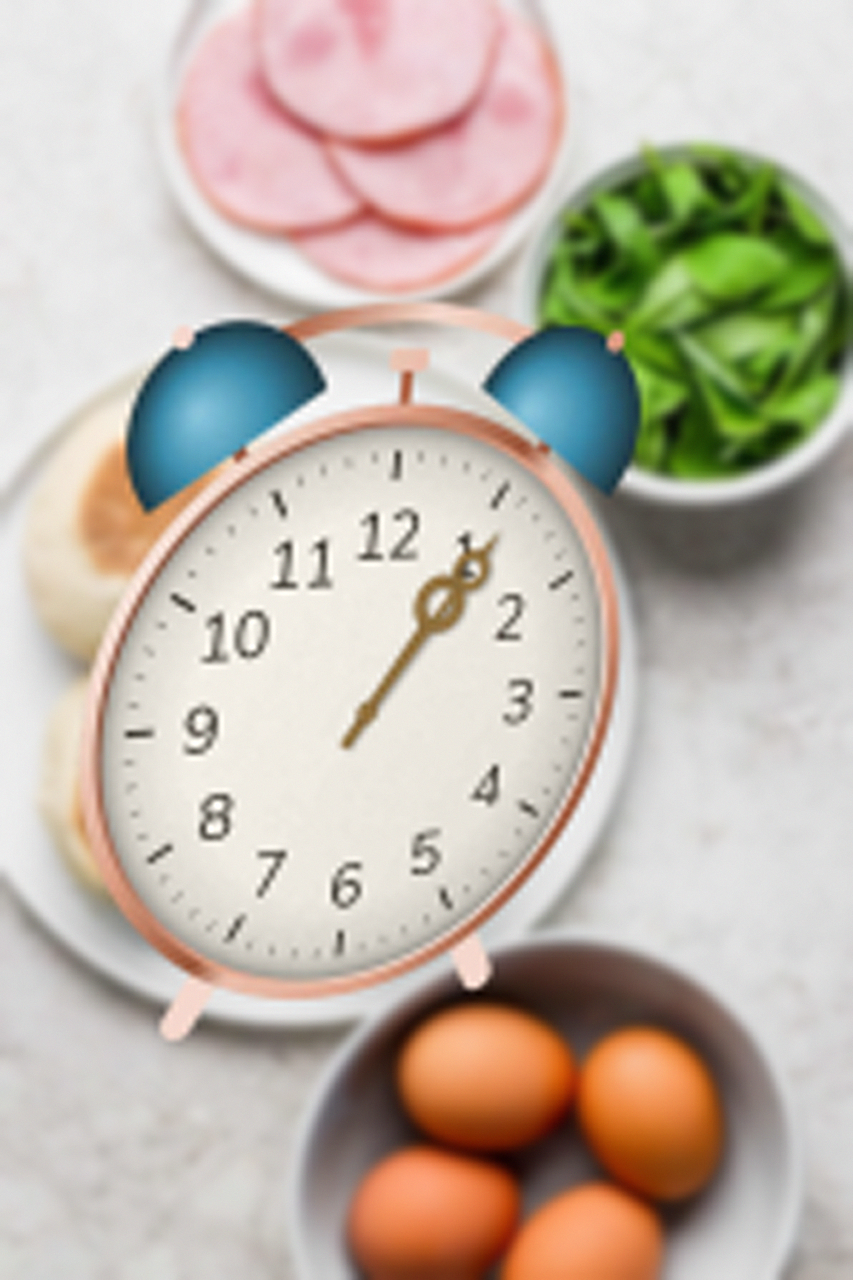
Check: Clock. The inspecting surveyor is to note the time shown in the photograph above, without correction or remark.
1:06
